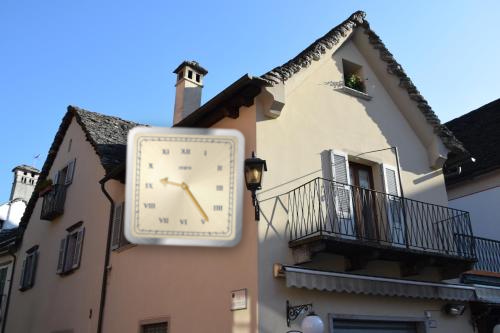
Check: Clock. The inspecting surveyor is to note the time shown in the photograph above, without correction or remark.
9:24
